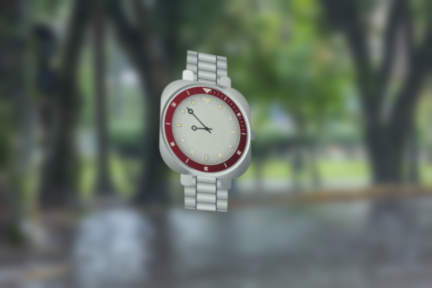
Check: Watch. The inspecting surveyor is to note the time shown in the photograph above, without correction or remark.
8:52
